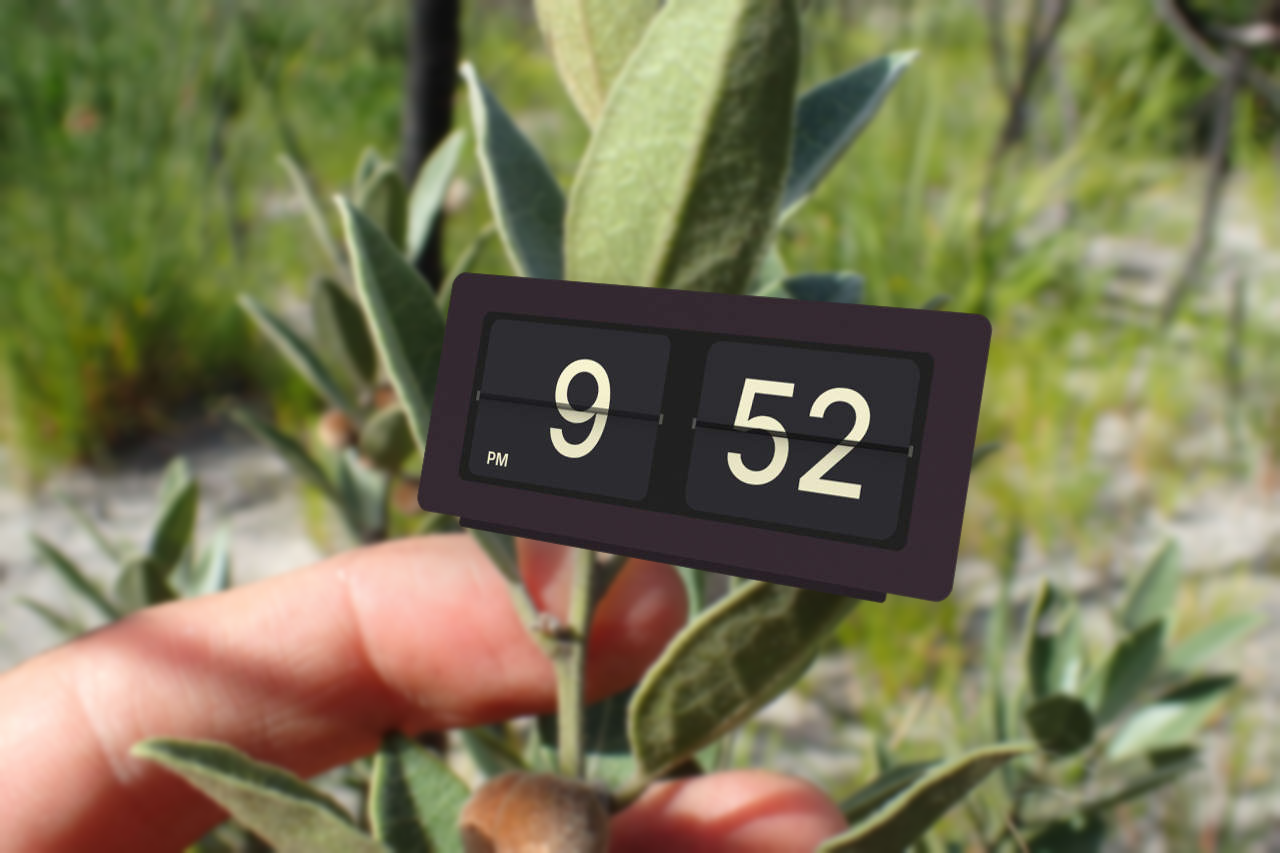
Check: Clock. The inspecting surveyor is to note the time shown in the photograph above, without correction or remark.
9:52
